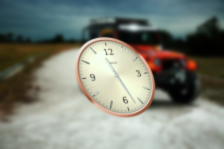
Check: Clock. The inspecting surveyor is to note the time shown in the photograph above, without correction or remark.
11:27
